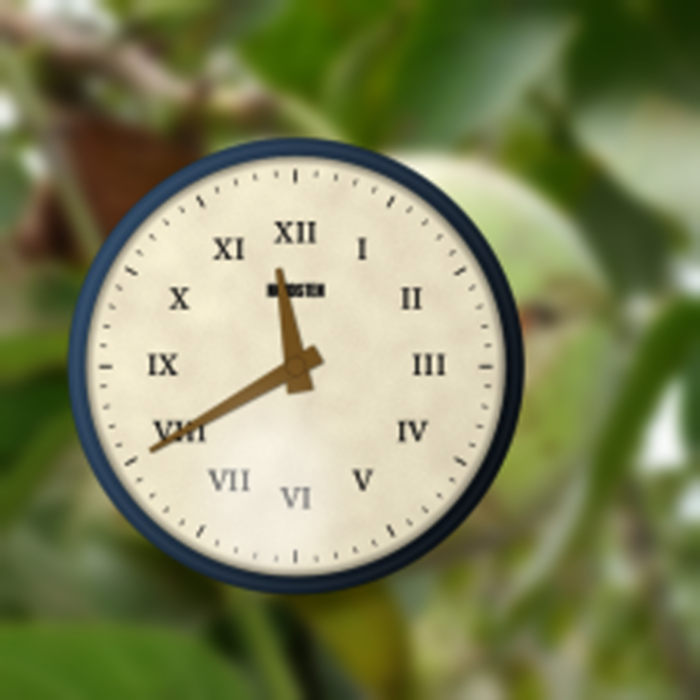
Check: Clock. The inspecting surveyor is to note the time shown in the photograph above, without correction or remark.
11:40
